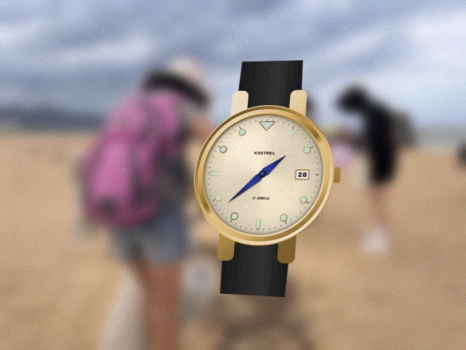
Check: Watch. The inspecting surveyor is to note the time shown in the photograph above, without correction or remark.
1:38
